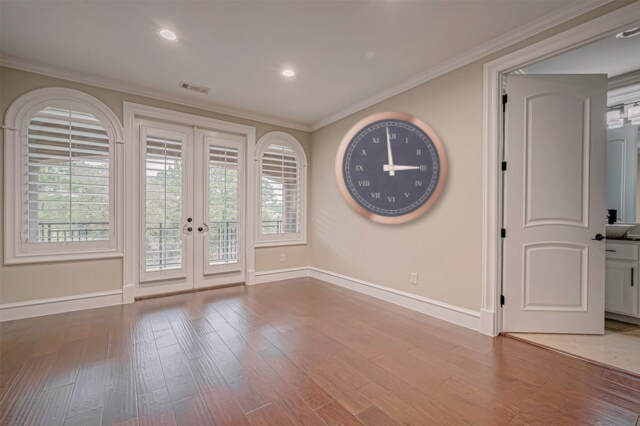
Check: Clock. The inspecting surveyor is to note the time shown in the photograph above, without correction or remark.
2:59
